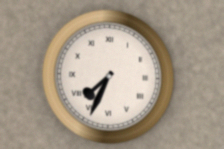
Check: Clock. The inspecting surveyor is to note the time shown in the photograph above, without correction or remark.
7:34
